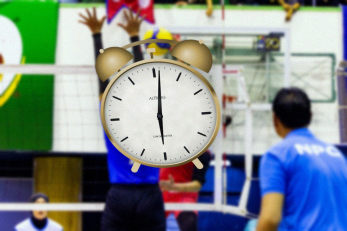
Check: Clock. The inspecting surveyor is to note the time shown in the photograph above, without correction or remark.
6:01
